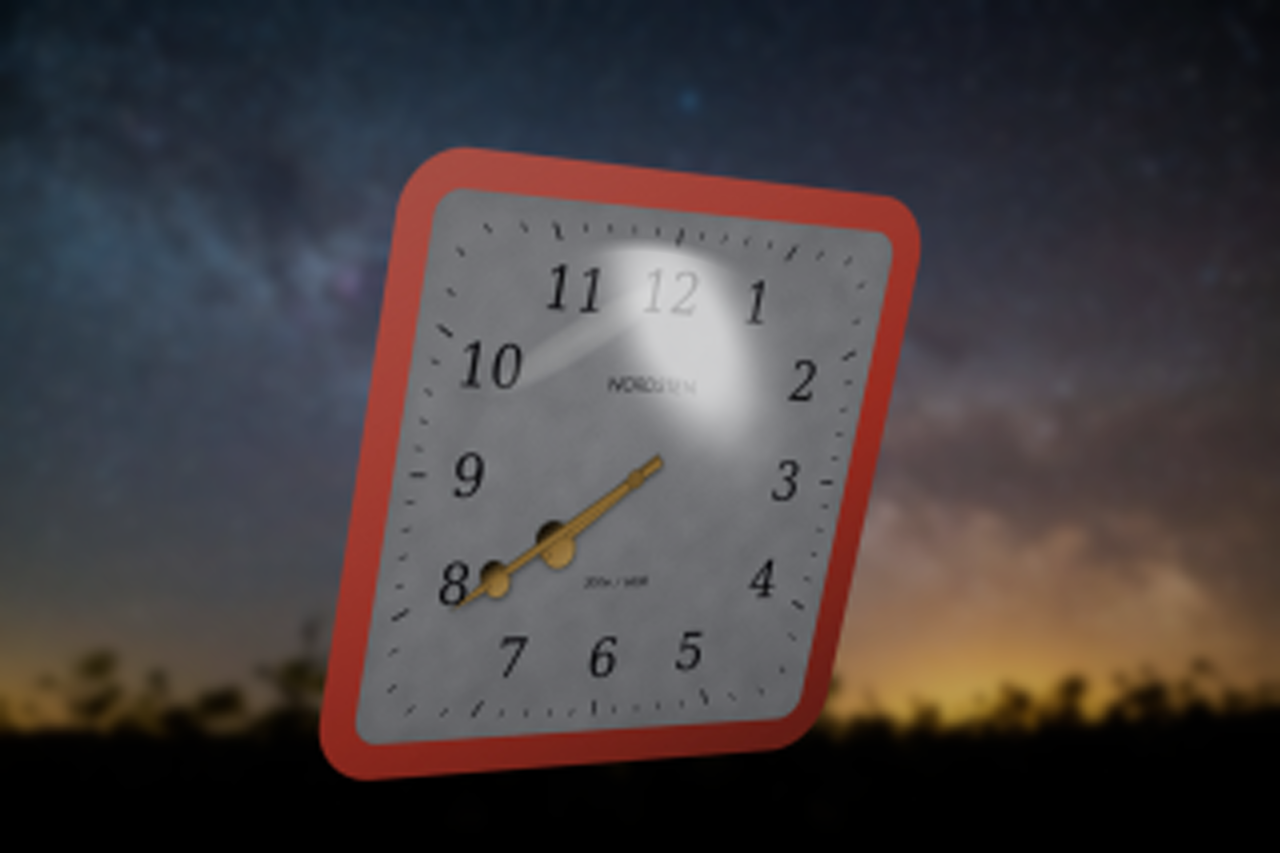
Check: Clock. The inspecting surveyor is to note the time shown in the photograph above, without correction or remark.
7:39
